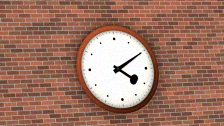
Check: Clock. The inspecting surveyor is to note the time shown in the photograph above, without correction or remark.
4:10
